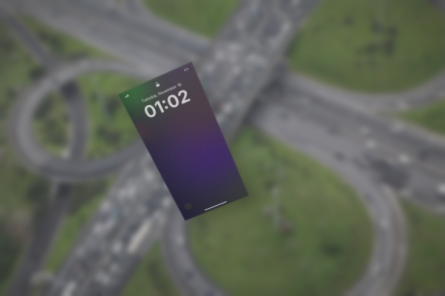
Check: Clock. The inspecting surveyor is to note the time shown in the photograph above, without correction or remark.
1:02
